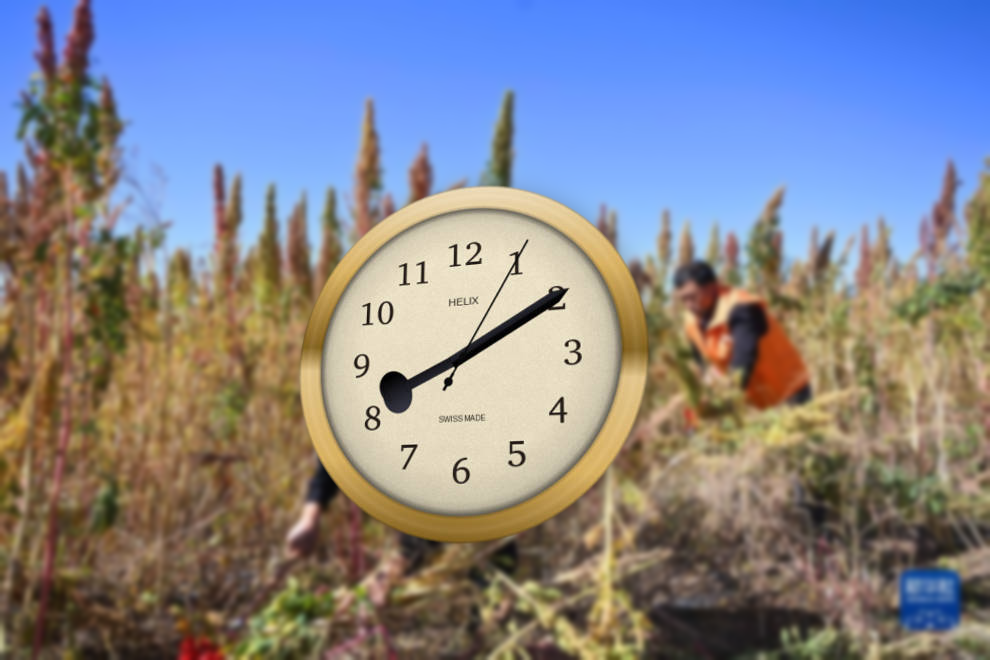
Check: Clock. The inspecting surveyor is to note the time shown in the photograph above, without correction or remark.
8:10:05
